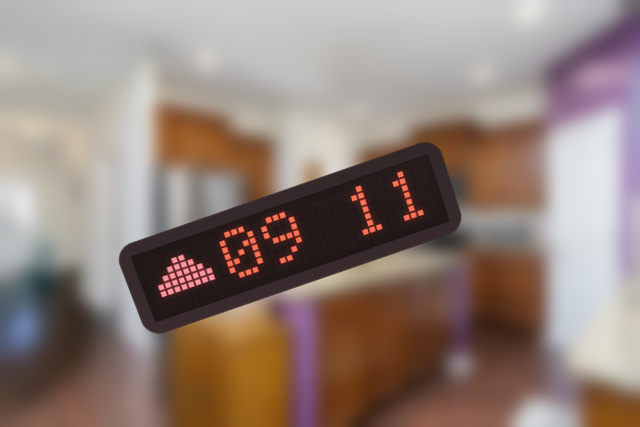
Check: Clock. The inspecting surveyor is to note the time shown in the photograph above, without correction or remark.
9:11
